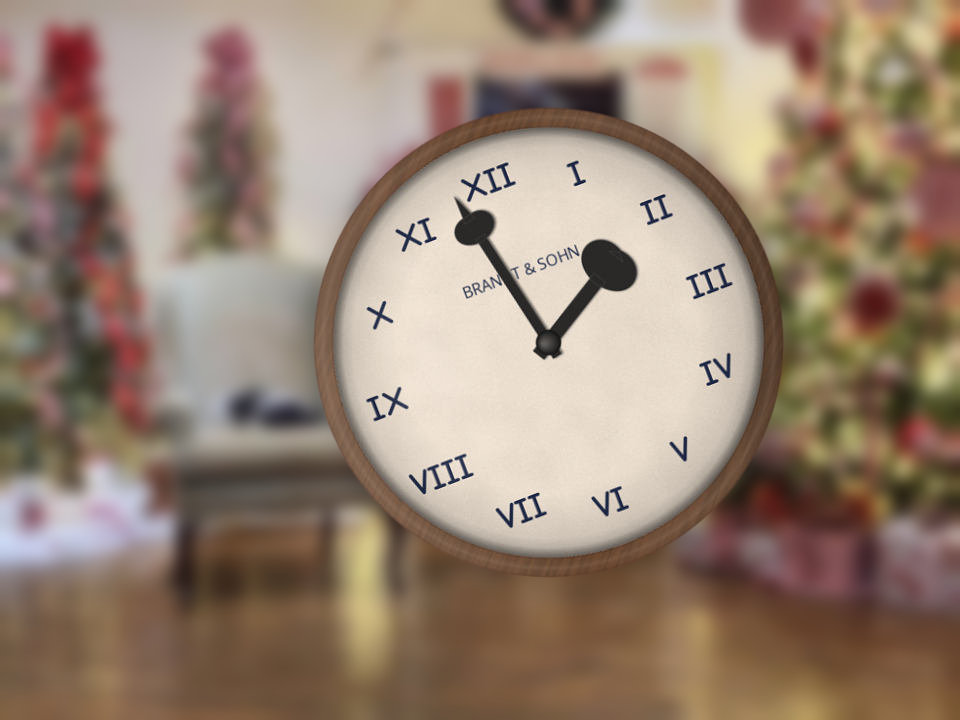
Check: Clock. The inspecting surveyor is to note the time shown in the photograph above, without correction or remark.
1:58
